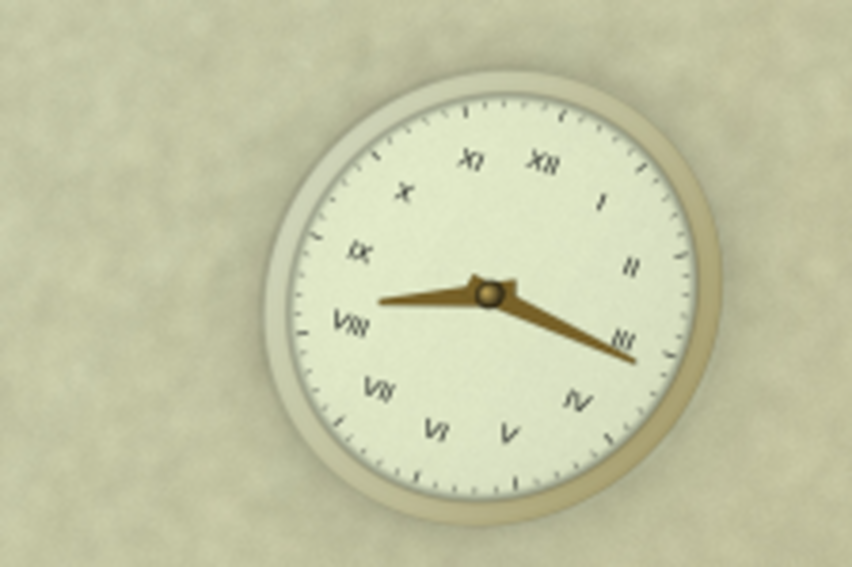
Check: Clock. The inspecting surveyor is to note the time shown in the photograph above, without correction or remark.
8:16
